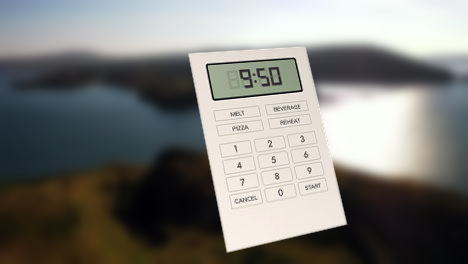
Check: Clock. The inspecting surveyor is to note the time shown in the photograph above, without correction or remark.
9:50
